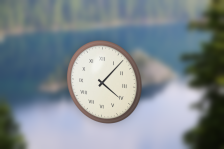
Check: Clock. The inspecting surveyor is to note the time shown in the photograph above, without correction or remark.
4:07
